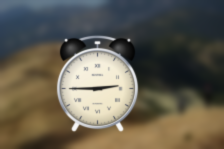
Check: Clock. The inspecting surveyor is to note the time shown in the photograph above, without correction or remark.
2:45
